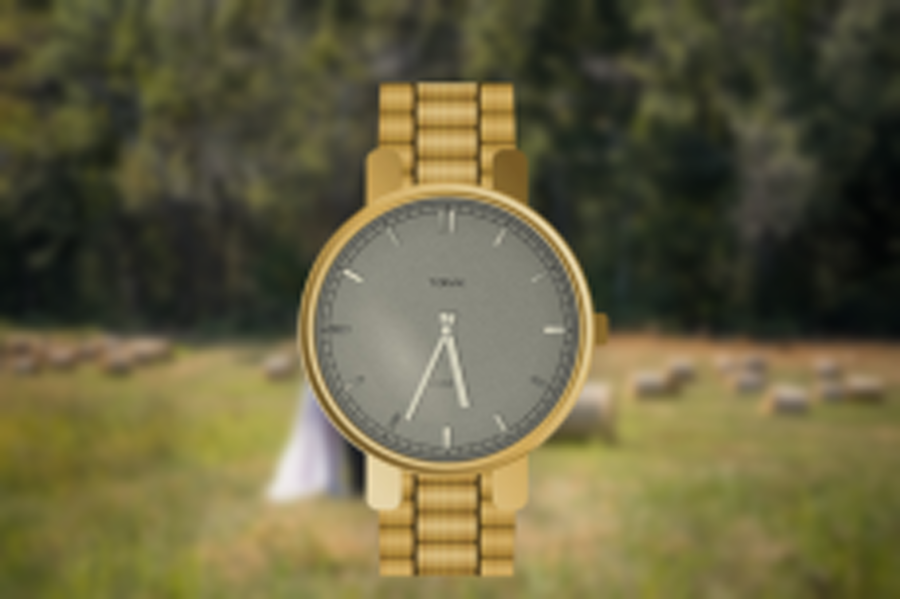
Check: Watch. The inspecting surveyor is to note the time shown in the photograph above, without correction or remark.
5:34
